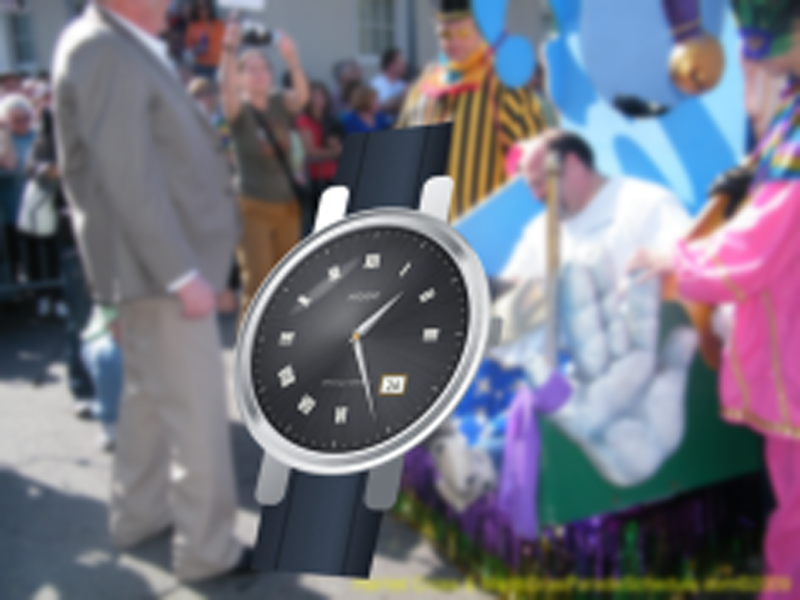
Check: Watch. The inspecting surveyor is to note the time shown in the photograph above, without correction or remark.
1:26
